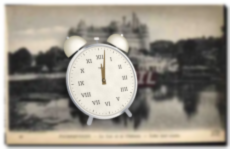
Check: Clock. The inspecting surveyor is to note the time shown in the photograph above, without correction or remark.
12:02
